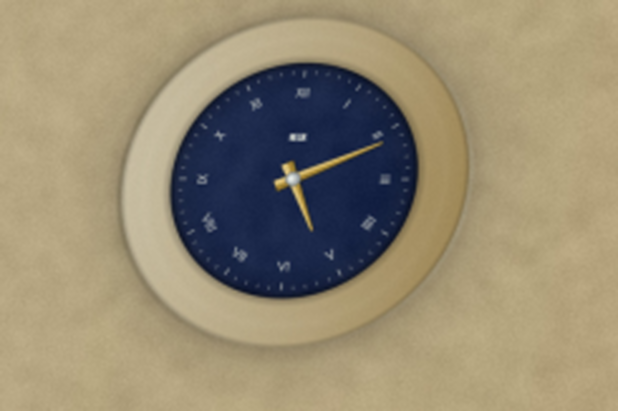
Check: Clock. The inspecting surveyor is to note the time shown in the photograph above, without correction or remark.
5:11
